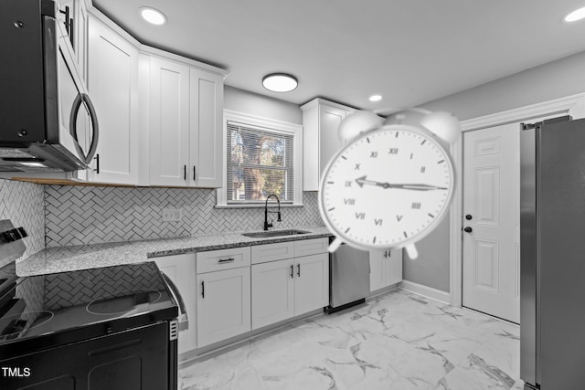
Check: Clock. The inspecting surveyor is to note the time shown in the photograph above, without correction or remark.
9:15
